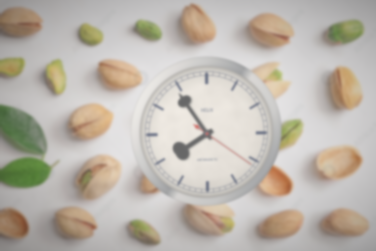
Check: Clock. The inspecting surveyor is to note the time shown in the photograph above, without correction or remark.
7:54:21
